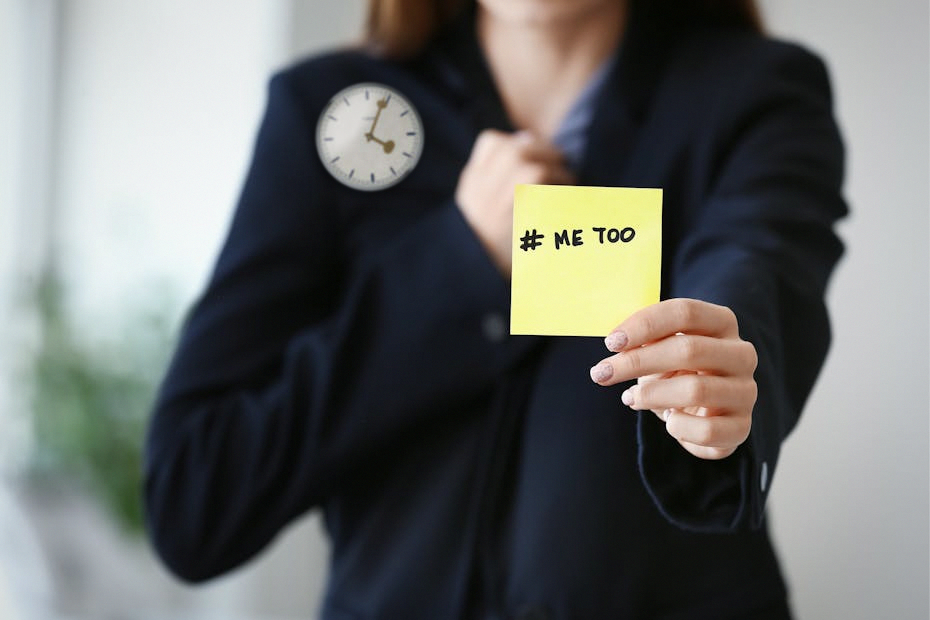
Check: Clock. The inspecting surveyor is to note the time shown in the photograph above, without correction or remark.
4:04
